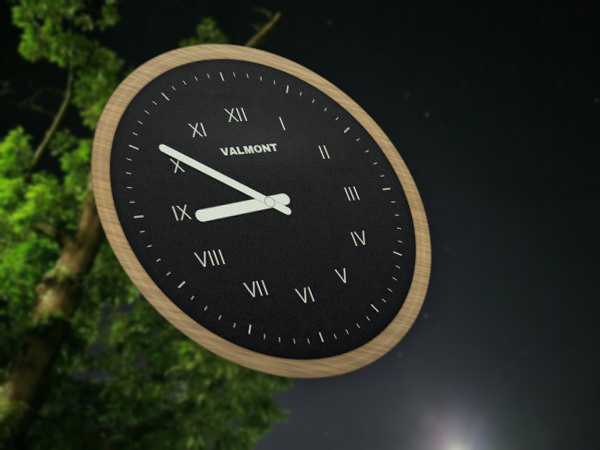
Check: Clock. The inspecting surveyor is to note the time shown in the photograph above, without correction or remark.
8:51
